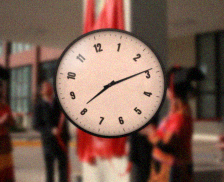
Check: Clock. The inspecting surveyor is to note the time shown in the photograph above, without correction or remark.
8:14
